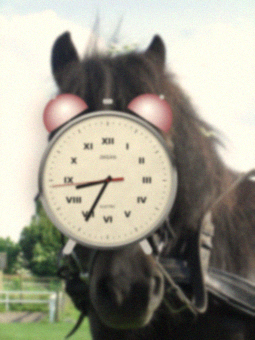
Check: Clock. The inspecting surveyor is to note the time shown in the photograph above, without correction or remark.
8:34:44
